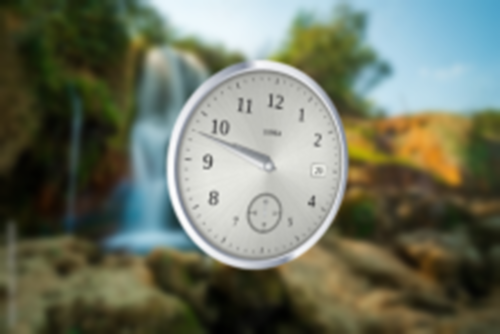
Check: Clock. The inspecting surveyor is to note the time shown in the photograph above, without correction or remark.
9:48
